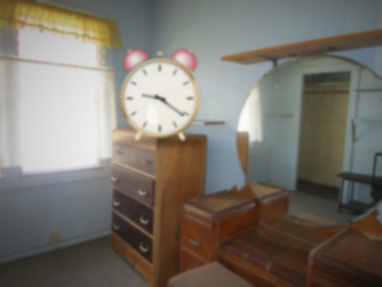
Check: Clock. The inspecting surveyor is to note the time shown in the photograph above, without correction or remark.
9:21
